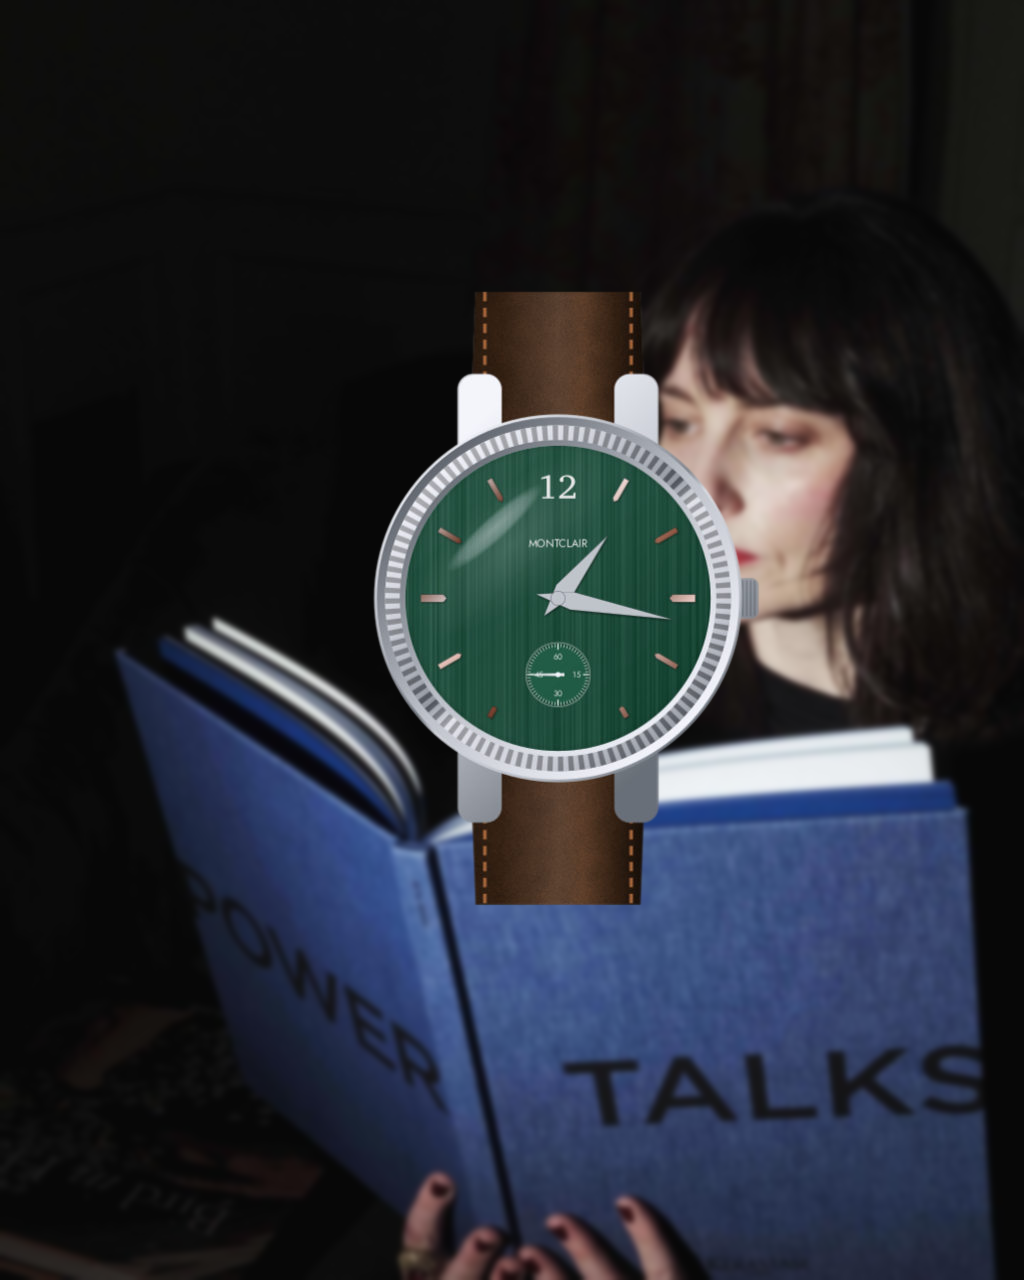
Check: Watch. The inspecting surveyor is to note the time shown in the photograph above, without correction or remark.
1:16:45
